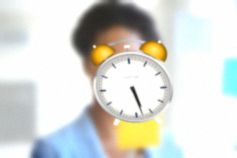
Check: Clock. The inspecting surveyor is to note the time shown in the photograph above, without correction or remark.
5:28
